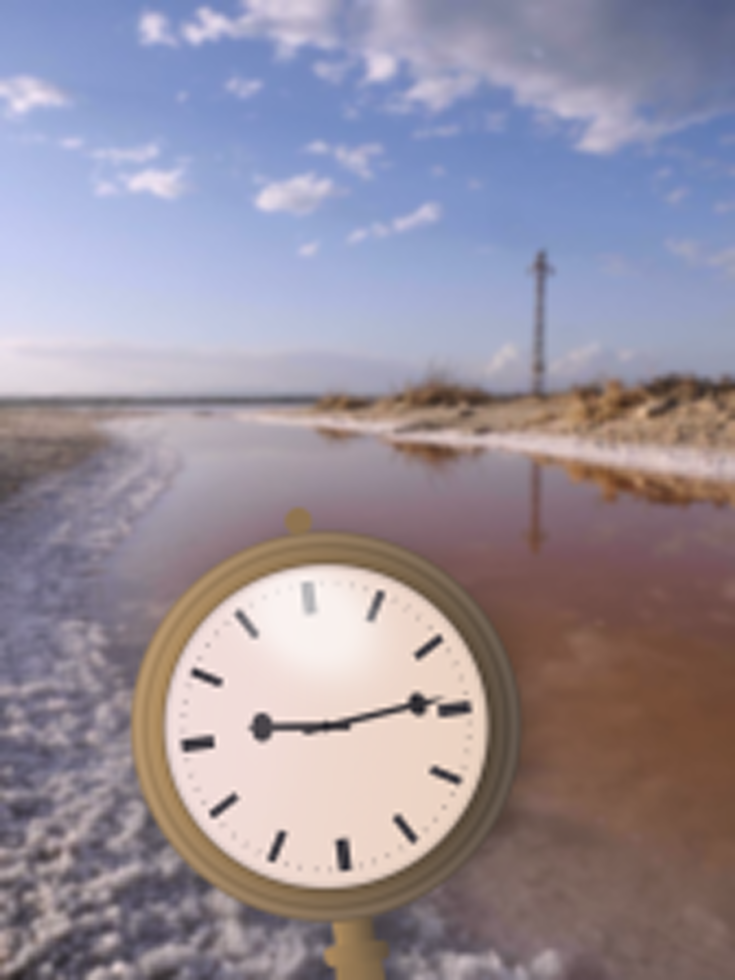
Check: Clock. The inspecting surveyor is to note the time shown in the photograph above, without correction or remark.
9:14
